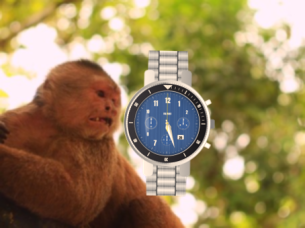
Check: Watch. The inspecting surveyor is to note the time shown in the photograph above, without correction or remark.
5:27
